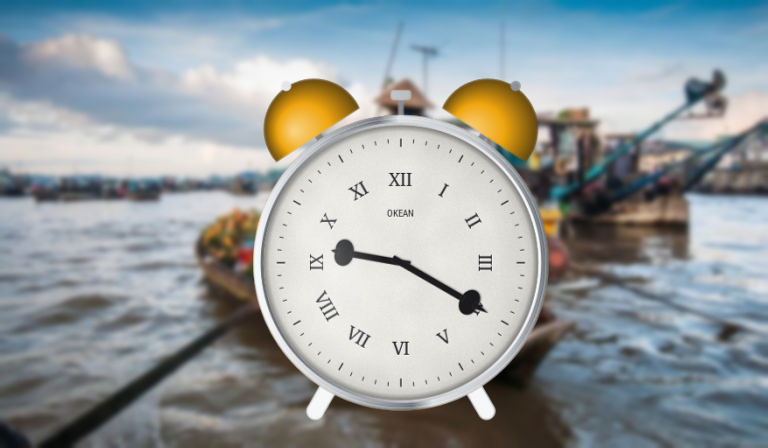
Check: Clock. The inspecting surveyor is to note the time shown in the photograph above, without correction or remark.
9:20
